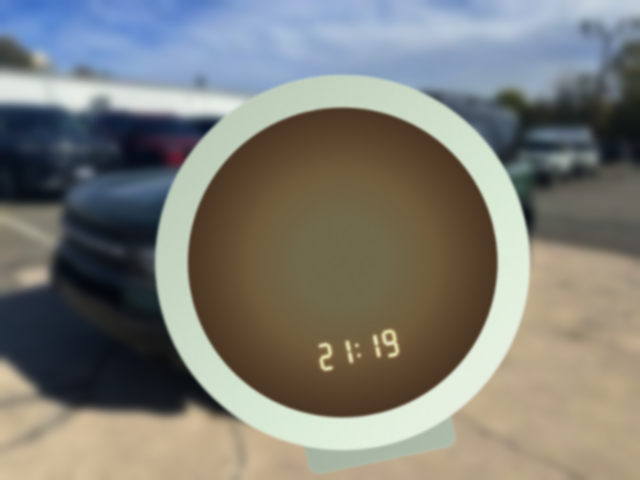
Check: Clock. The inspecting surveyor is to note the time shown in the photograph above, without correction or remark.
21:19
